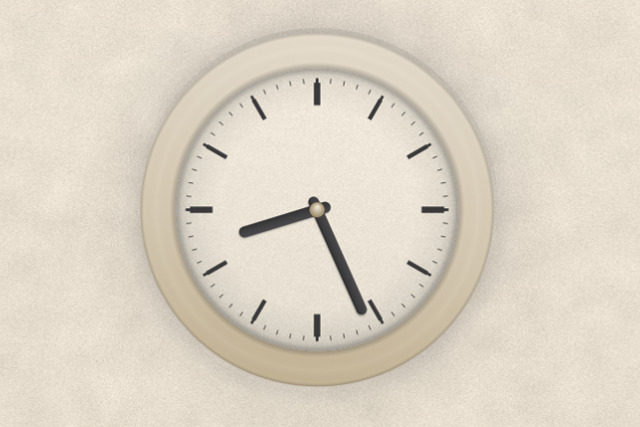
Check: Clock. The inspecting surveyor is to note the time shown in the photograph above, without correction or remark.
8:26
